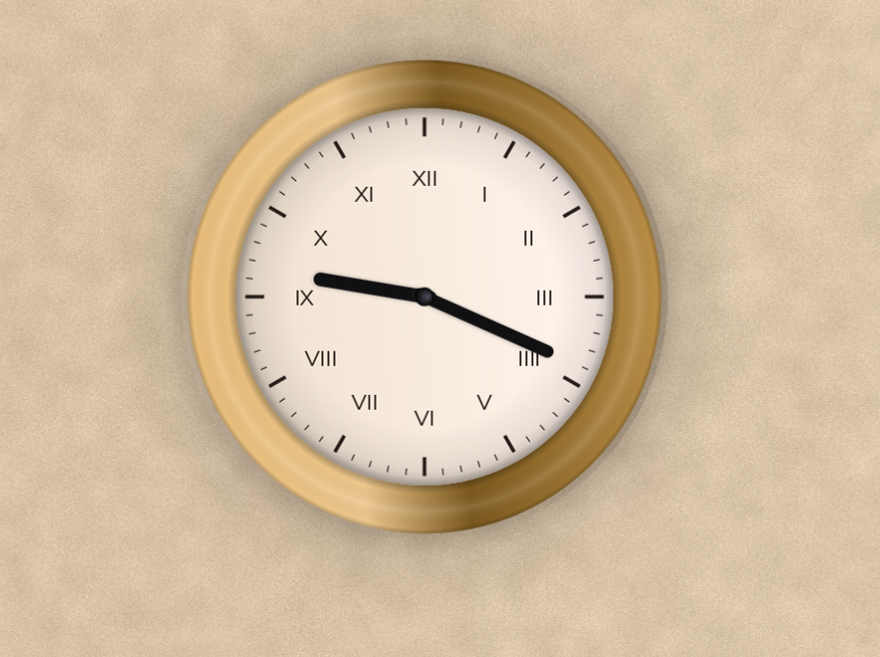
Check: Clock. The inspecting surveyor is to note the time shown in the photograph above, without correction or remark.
9:19
